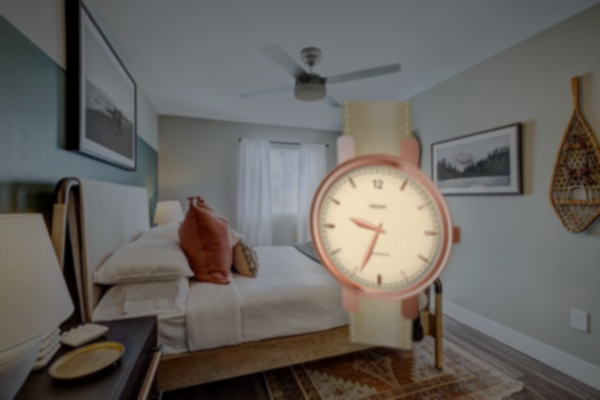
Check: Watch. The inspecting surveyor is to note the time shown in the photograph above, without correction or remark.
9:34
